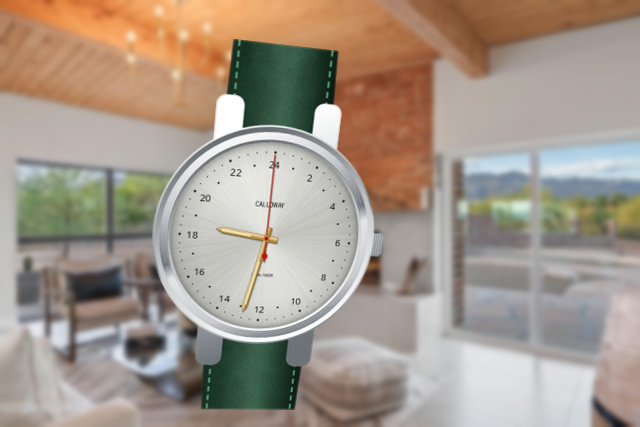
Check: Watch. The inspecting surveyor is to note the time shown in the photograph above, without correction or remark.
18:32:00
